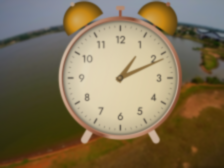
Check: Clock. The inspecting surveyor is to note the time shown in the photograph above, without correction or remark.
1:11
